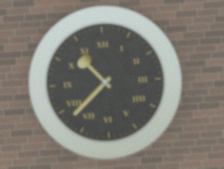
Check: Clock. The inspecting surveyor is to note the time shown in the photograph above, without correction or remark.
10:38
